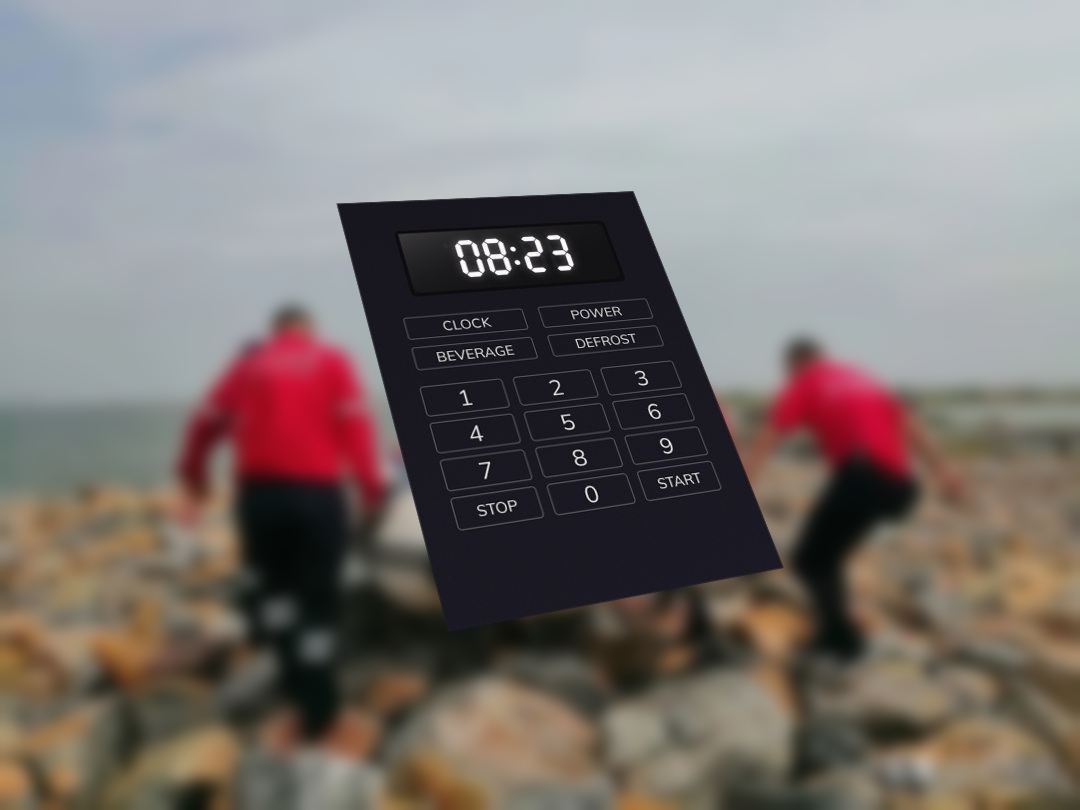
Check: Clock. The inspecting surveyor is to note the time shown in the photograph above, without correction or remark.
8:23
